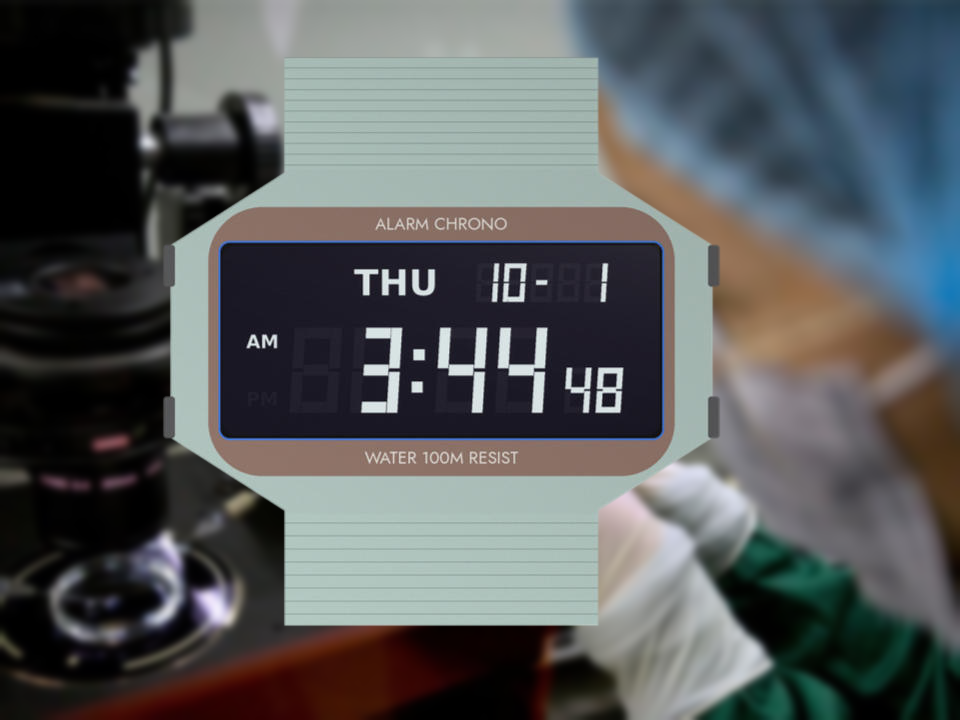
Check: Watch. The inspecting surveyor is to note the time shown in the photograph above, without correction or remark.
3:44:48
